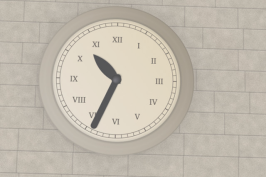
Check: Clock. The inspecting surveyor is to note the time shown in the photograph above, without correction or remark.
10:34
